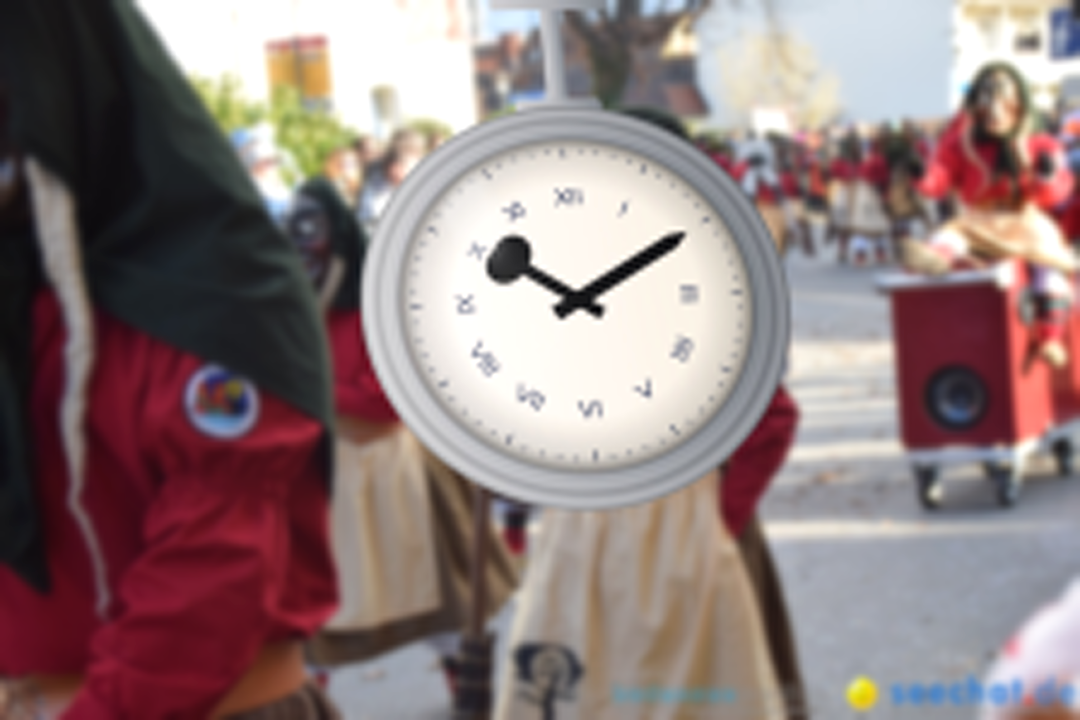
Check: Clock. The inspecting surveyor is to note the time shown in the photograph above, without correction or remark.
10:10
